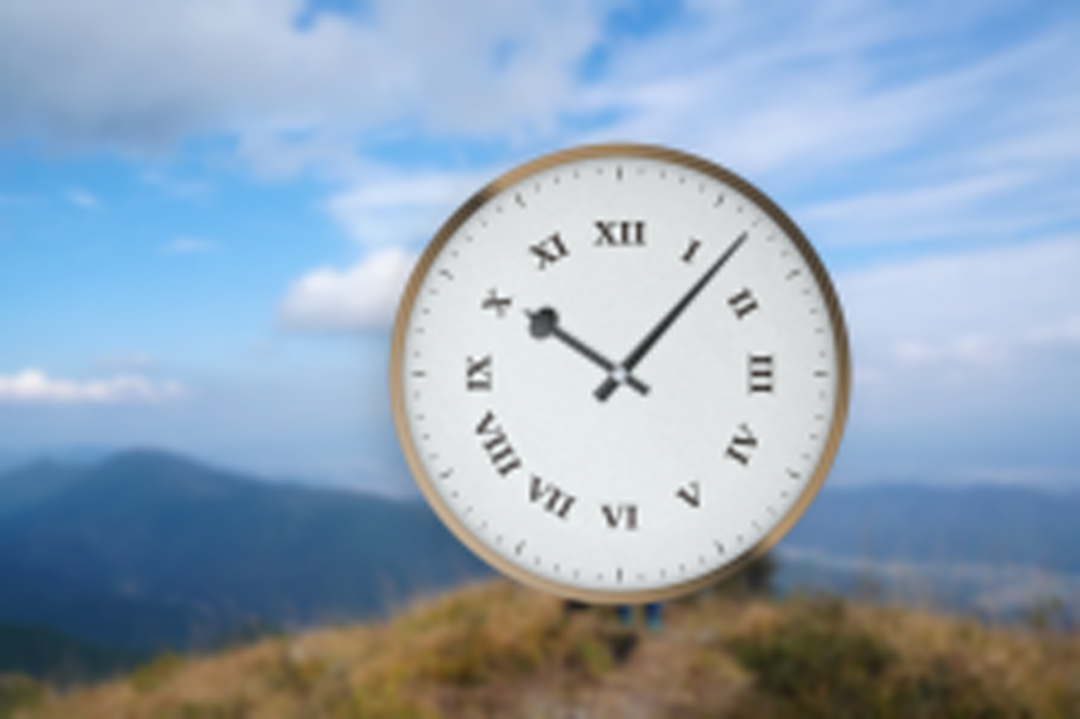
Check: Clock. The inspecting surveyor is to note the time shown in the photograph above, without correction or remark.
10:07
